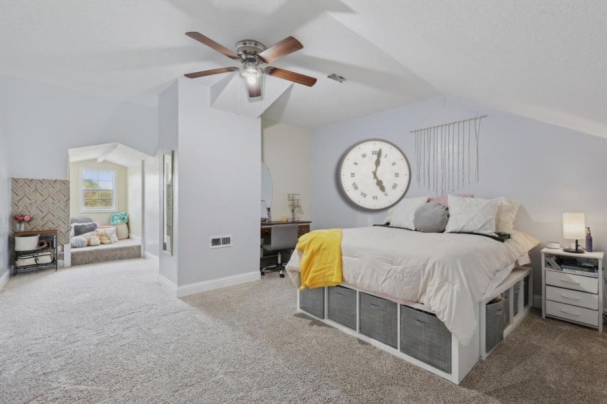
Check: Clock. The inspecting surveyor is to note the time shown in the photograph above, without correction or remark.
5:02
